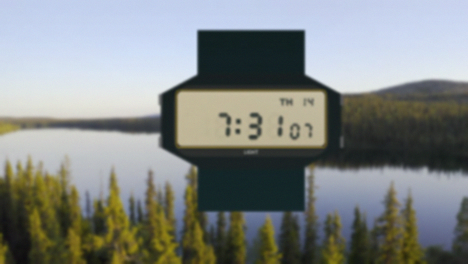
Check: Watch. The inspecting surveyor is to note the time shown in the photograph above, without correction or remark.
7:31:07
